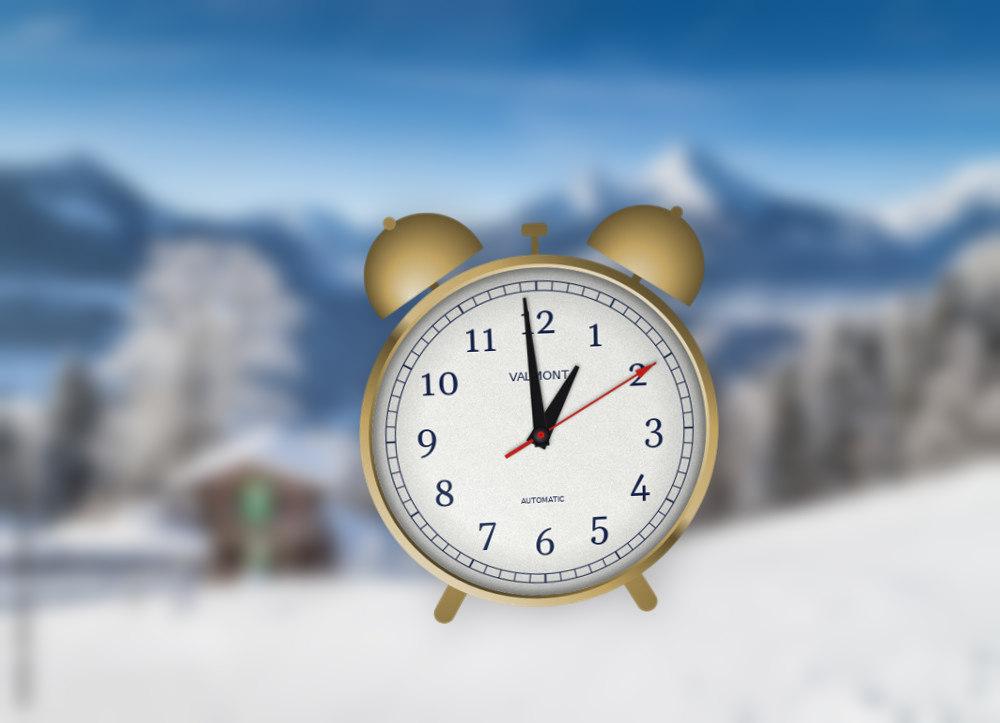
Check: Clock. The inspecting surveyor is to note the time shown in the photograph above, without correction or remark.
12:59:10
